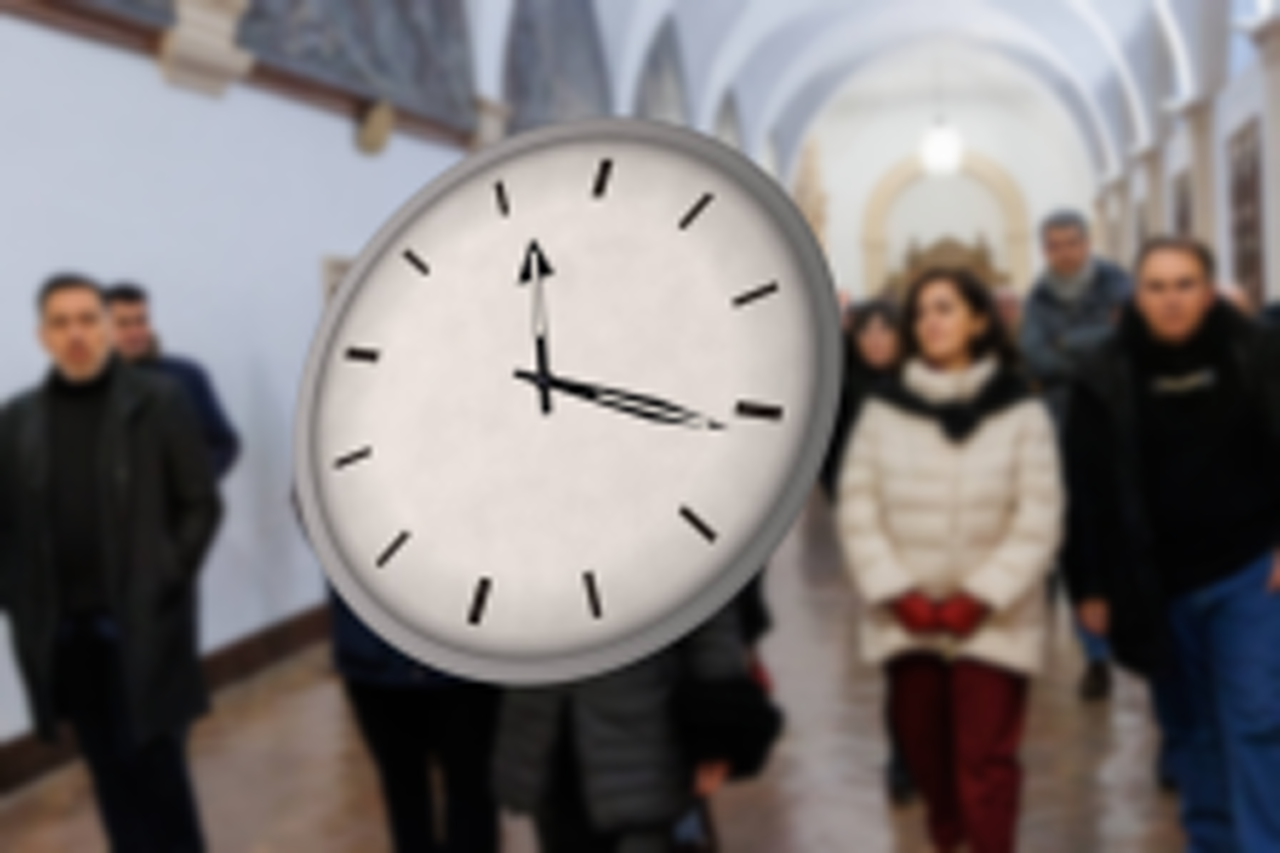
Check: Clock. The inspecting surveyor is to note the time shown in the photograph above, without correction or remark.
11:16
